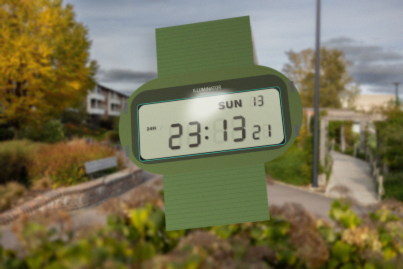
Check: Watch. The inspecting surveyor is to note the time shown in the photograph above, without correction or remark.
23:13:21
